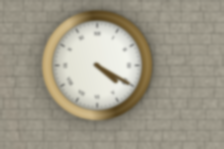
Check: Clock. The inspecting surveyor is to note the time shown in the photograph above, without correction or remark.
4:20
